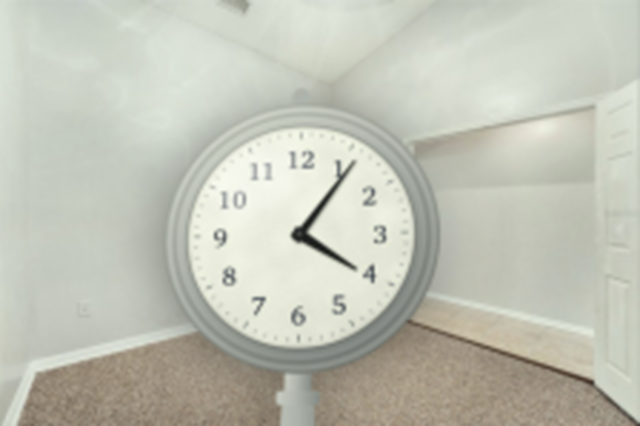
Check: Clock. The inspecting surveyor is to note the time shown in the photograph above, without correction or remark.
4:06
